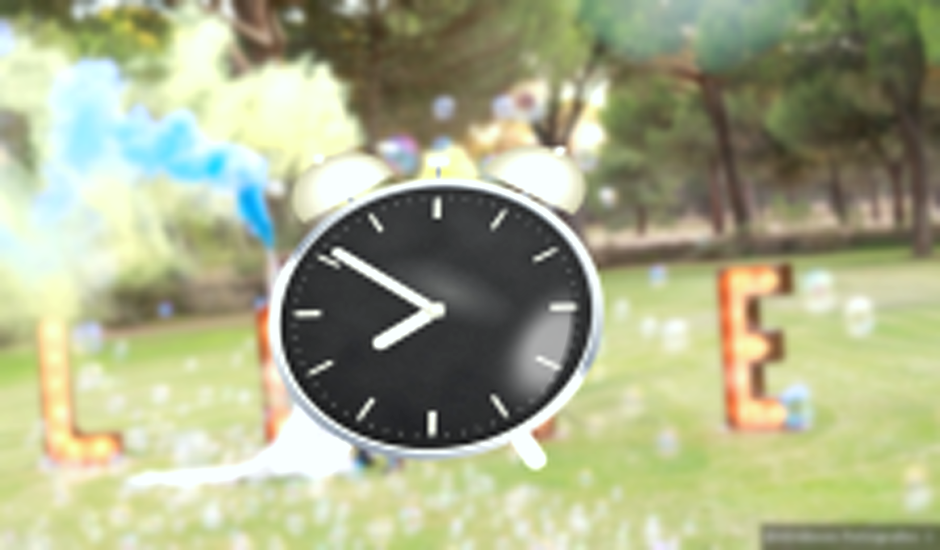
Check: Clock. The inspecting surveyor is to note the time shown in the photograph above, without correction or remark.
7:51
